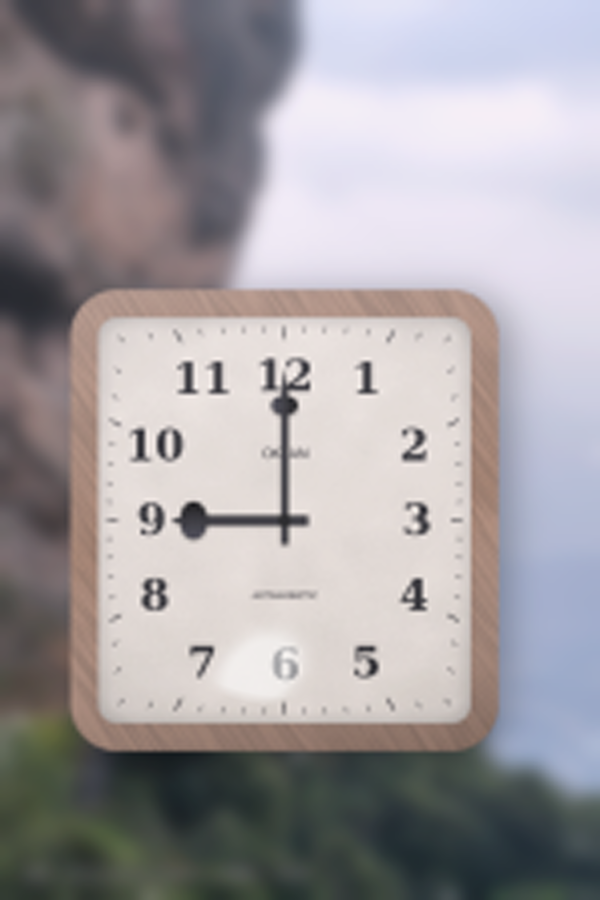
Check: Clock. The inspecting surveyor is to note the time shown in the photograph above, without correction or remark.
9:00
